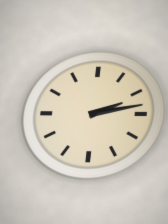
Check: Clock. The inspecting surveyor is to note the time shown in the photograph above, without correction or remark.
2:13
